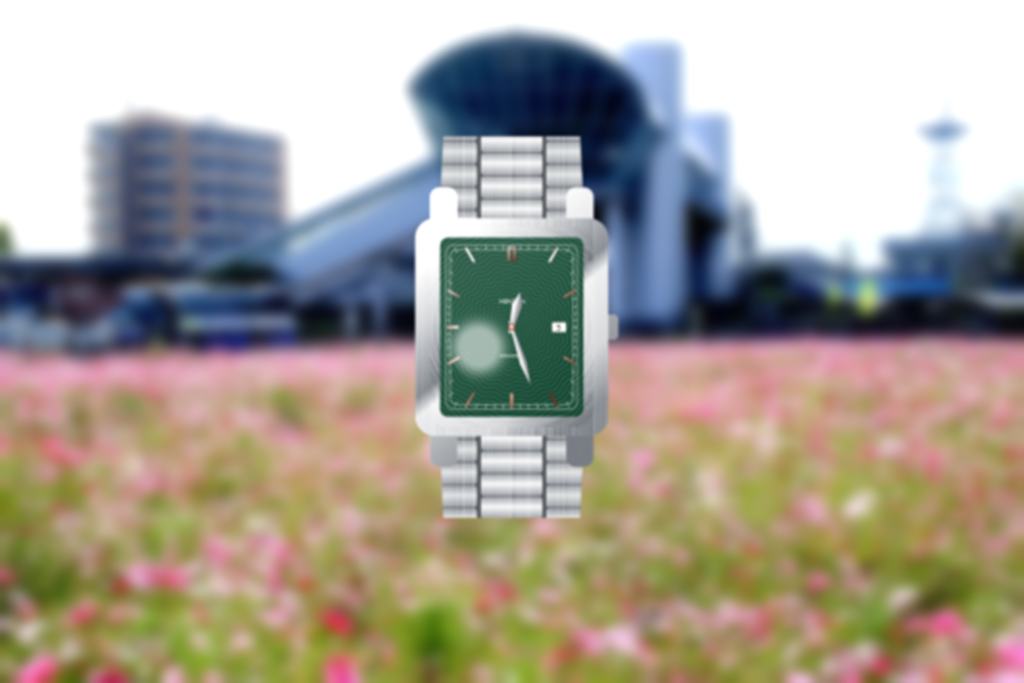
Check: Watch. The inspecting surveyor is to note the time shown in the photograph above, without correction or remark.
12:27
